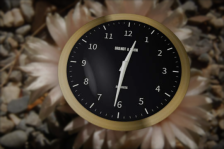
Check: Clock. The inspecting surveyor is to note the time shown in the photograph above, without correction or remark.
12:31
